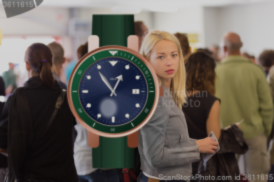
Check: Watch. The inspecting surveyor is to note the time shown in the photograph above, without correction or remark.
12:54
